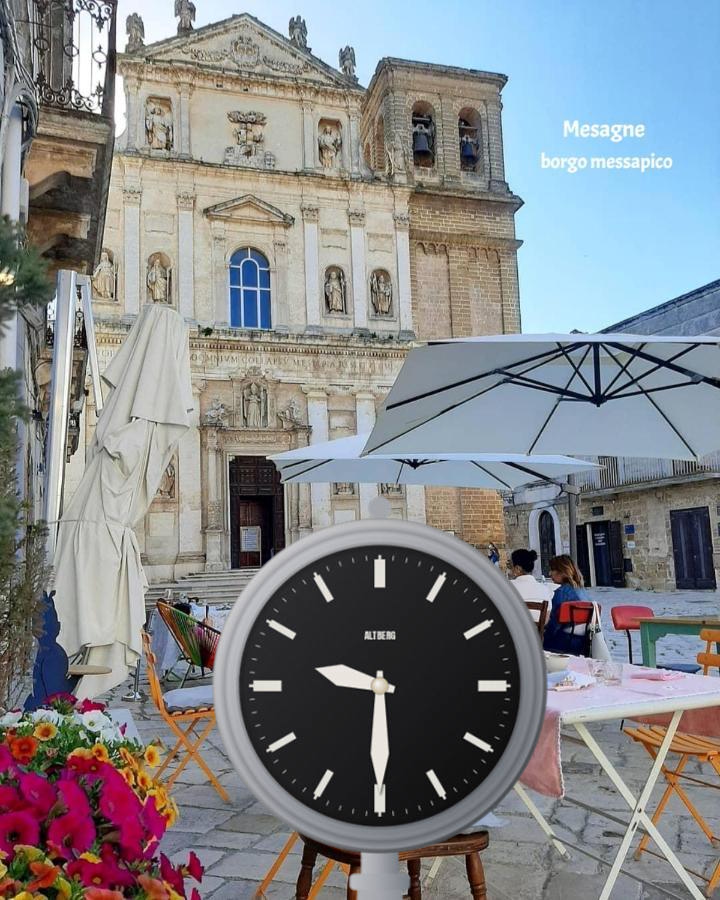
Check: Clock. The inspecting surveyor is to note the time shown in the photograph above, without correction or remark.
9:30
